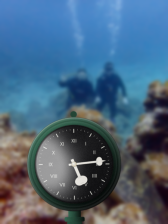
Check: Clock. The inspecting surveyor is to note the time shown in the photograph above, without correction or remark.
5:14
